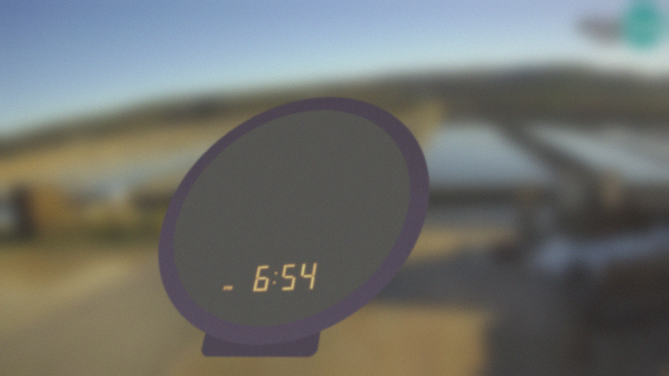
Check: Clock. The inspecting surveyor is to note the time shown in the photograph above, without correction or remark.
6:54
